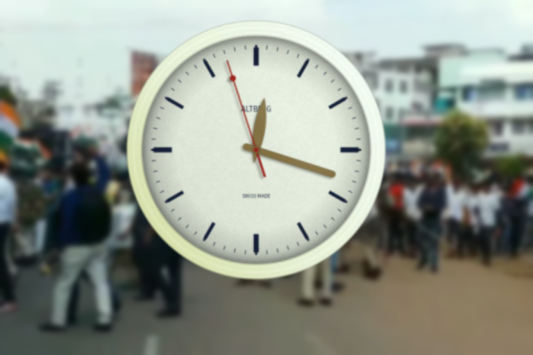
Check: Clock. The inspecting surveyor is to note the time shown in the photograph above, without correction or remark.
12:17:57
